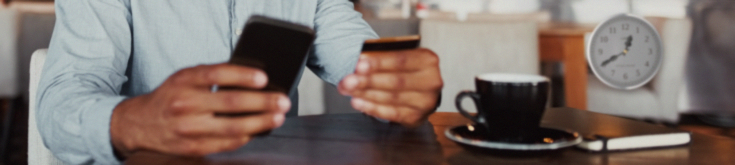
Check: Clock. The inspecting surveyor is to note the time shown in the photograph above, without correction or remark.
12:40
